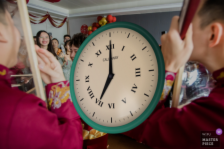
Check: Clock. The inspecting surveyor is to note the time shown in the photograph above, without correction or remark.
7:00
